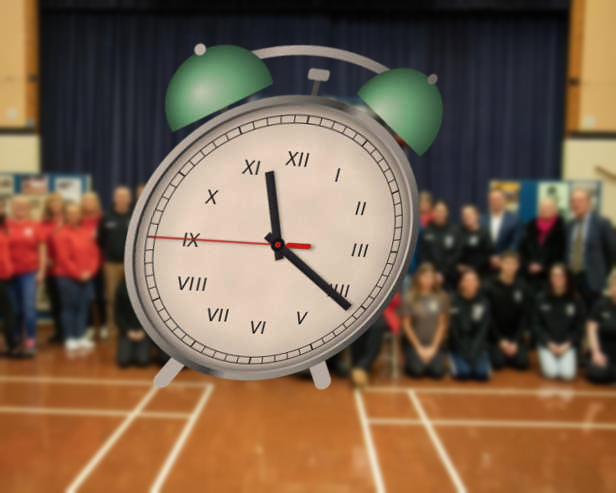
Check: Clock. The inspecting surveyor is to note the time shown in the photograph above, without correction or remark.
11:20:45
